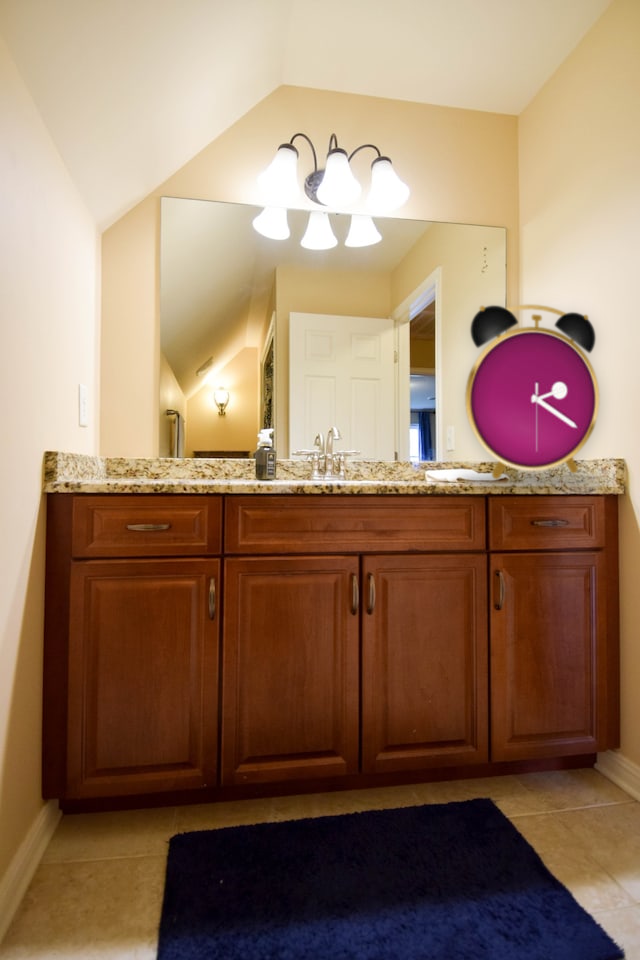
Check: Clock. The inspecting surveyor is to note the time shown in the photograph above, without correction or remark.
2:20:30
